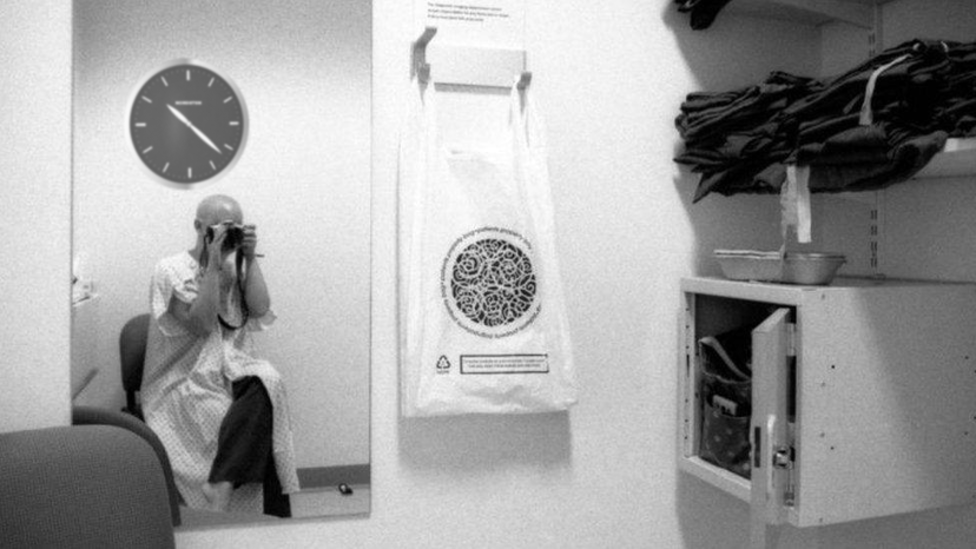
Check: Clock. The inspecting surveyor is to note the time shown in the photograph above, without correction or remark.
10:22
